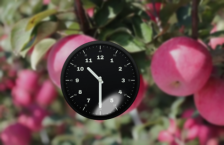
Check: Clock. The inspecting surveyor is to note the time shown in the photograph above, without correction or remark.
10:30
